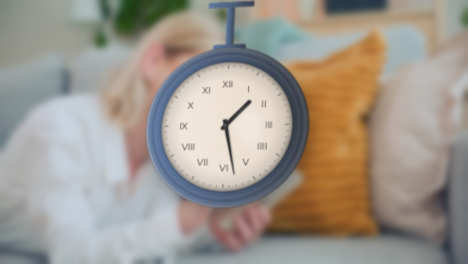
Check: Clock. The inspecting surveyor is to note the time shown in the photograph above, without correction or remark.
1:28
